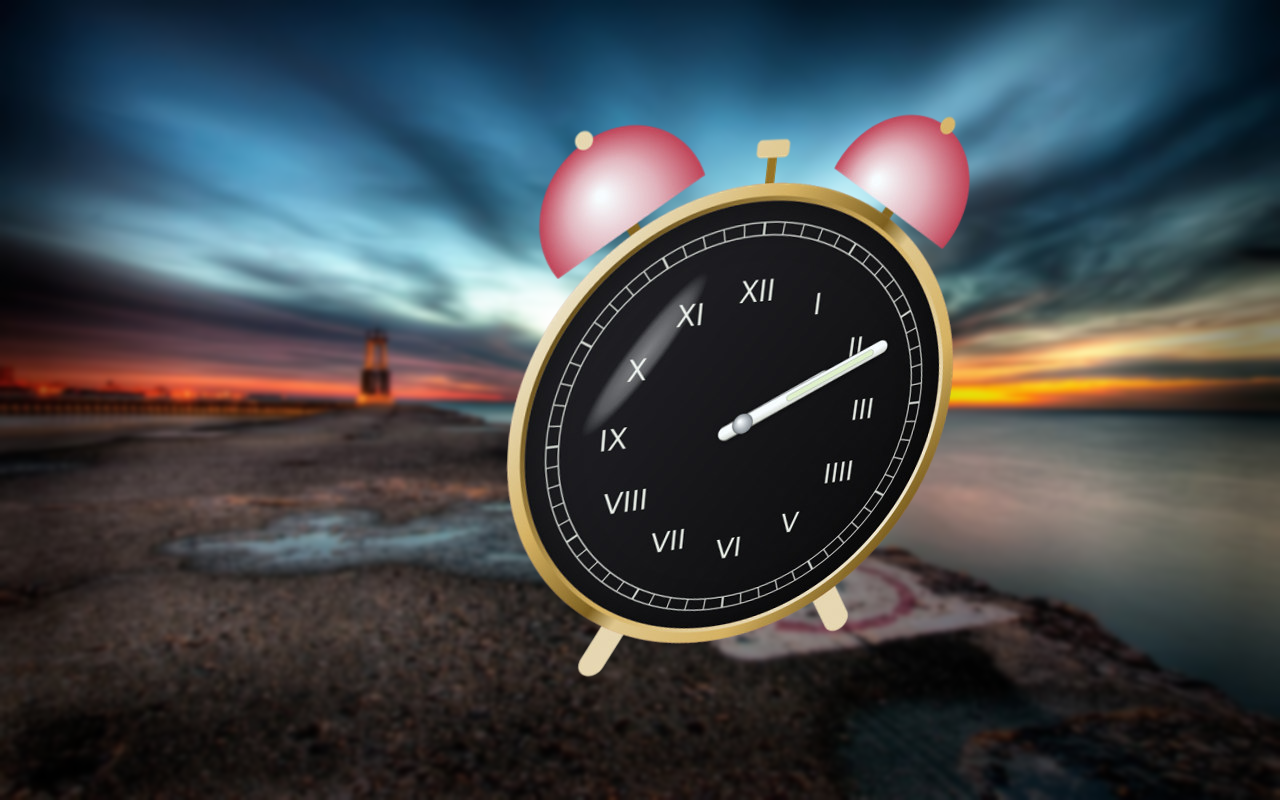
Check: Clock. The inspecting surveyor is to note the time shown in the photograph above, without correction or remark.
2:11
